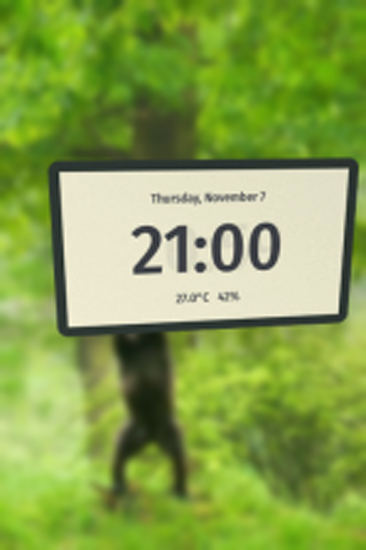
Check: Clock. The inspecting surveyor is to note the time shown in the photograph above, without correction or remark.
21:00
